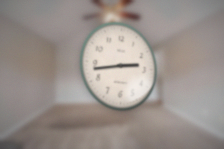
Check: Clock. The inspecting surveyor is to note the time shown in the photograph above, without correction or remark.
2:43
